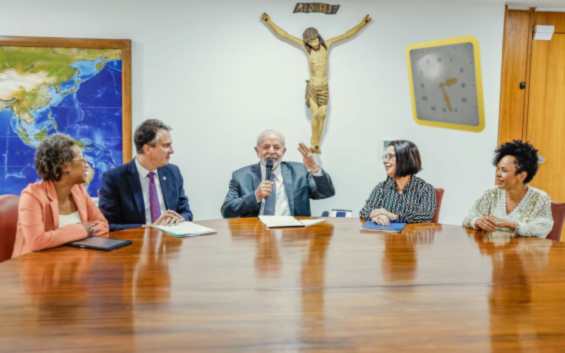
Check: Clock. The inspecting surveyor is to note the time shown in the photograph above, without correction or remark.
2:27
